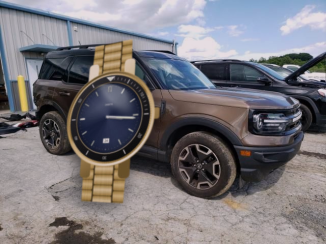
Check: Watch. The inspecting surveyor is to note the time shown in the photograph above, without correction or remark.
3:16
